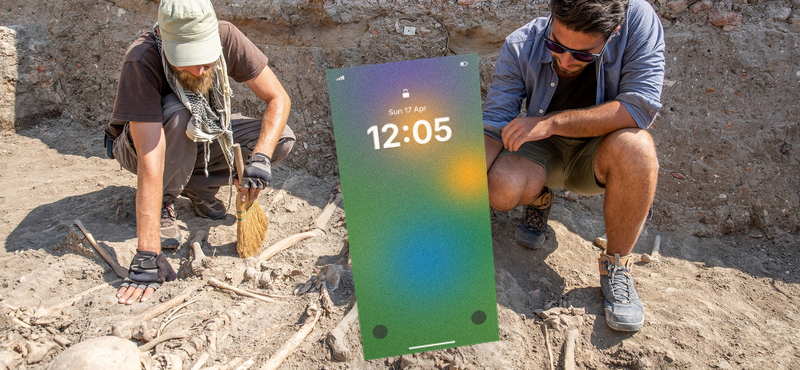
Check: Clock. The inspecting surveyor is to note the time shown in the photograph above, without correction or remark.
12:05
